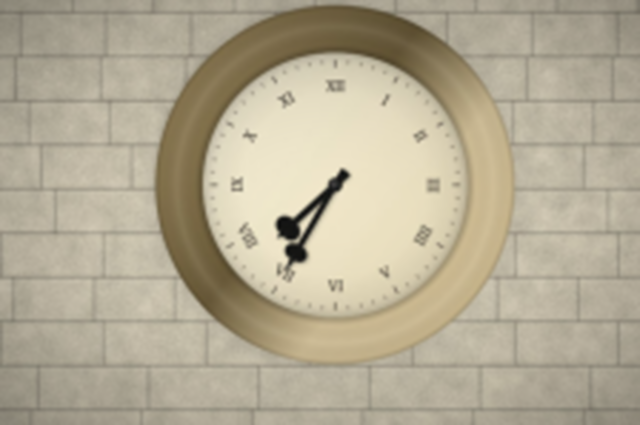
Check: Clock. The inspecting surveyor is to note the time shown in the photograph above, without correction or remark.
7:35
